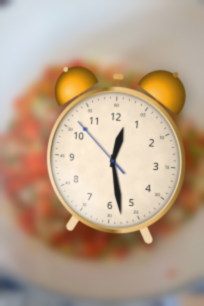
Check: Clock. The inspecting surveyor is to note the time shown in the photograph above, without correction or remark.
12:27:52
